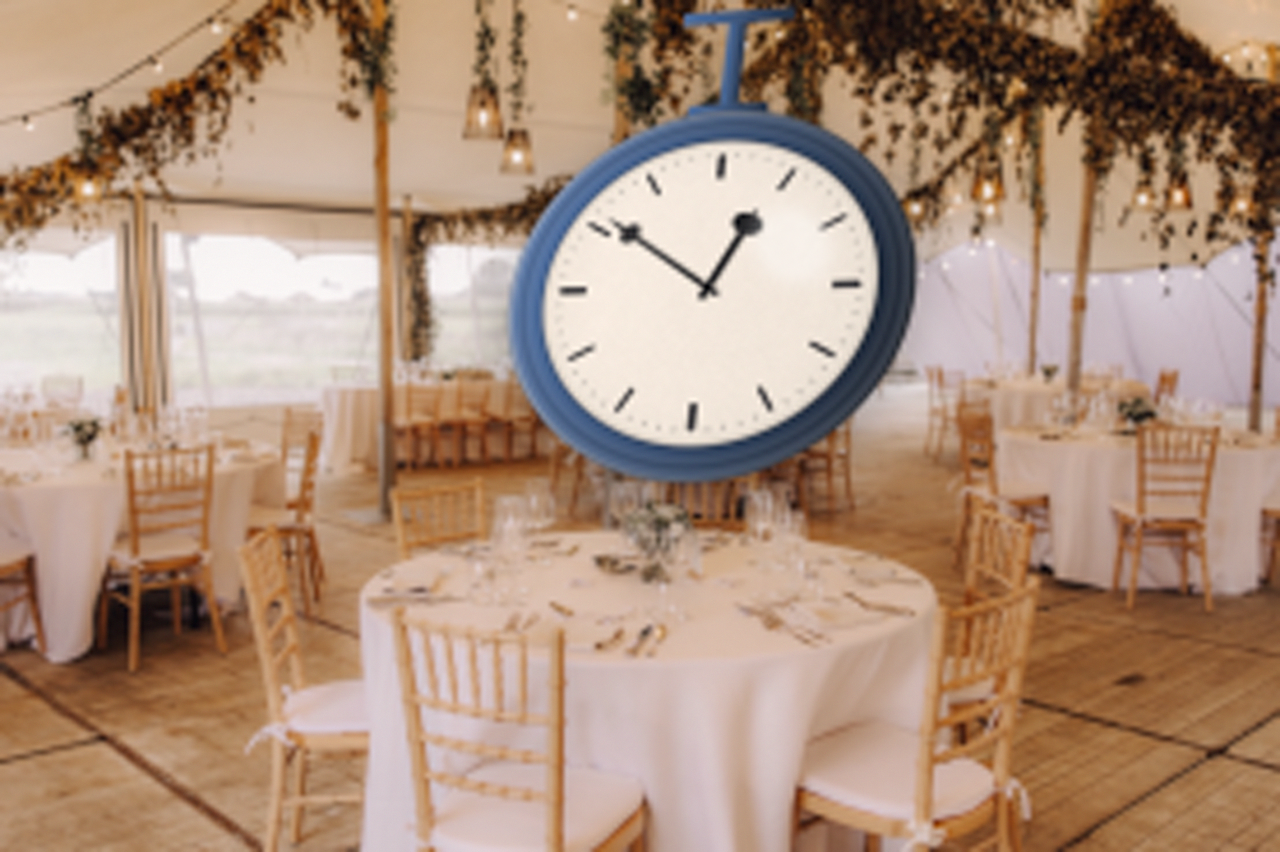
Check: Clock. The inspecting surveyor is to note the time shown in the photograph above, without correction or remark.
12:51
